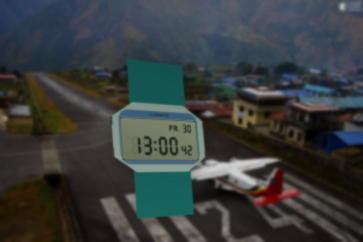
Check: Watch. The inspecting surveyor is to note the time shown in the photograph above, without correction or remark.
13:00:42
